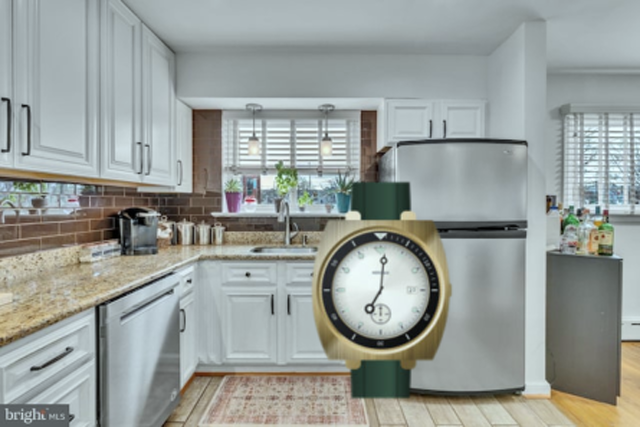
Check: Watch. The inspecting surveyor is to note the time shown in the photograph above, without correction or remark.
7:01
